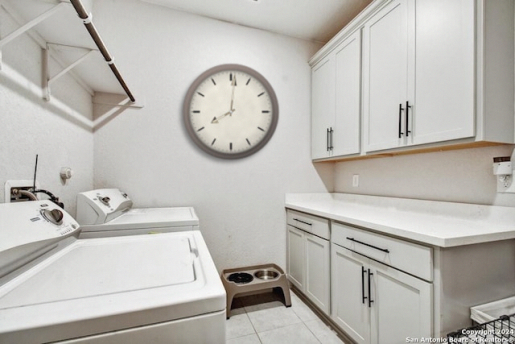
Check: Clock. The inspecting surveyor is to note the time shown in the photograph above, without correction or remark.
8:01
